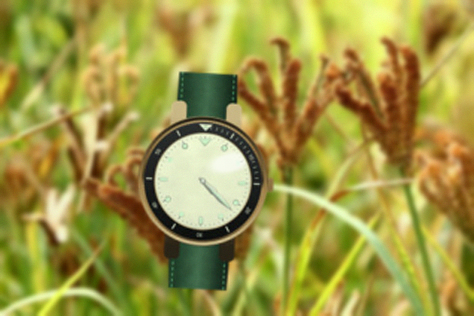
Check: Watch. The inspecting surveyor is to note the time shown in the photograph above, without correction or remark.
4:22
